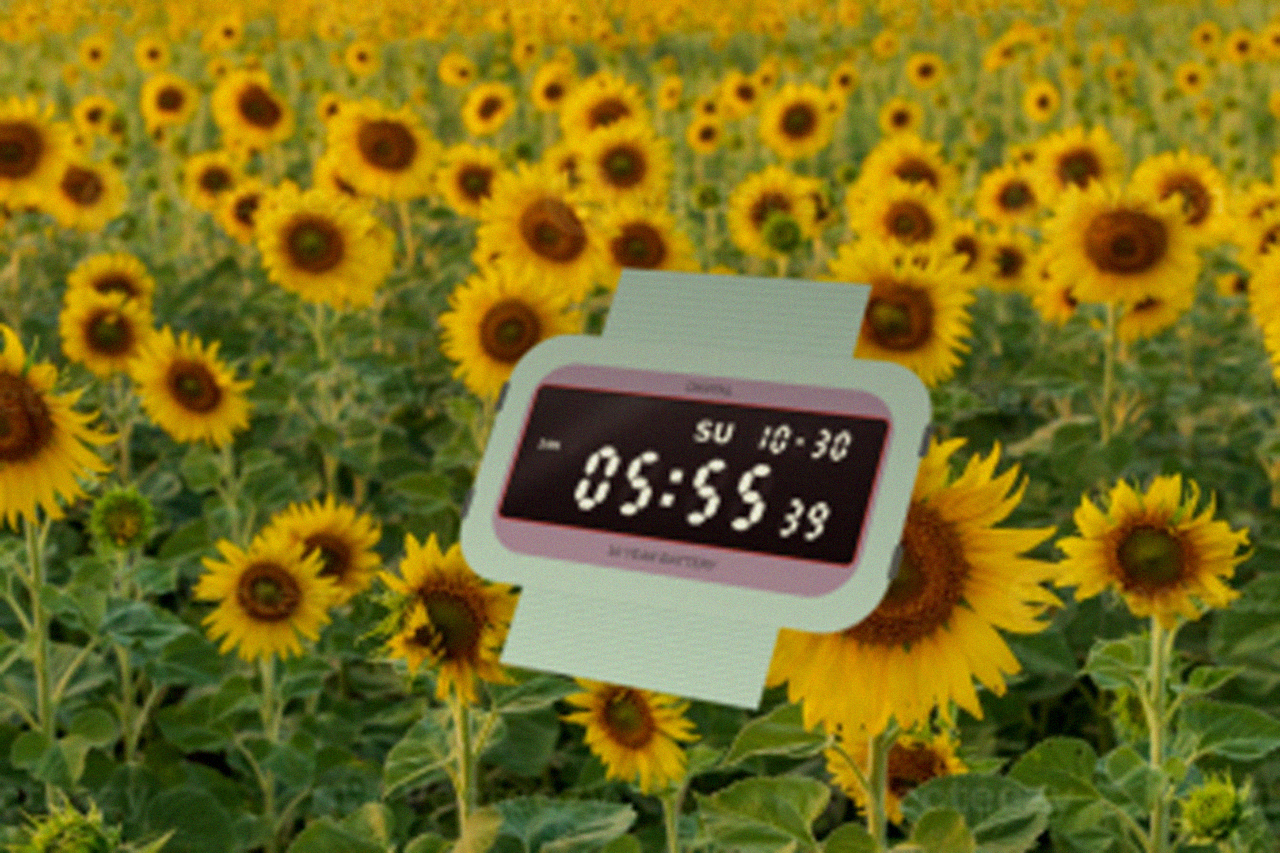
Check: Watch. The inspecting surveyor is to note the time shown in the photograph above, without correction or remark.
5:55:39
